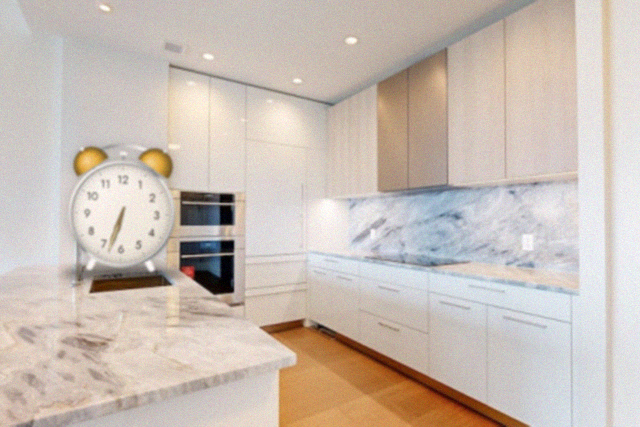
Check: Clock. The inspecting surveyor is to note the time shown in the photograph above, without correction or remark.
6:33
